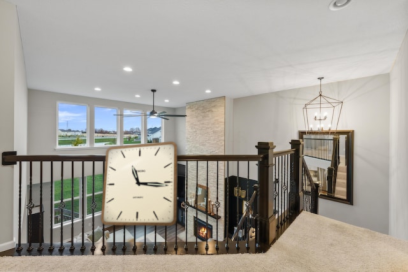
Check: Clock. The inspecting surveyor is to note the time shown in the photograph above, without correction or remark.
11:16
